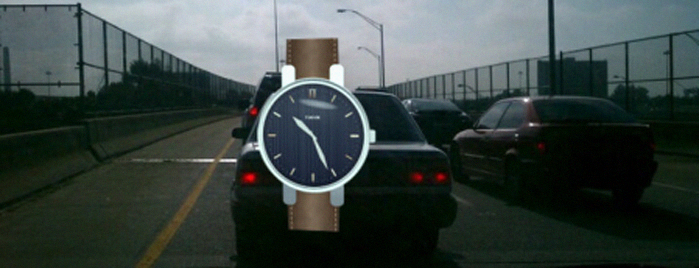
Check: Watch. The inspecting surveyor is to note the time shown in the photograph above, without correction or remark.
10:26
